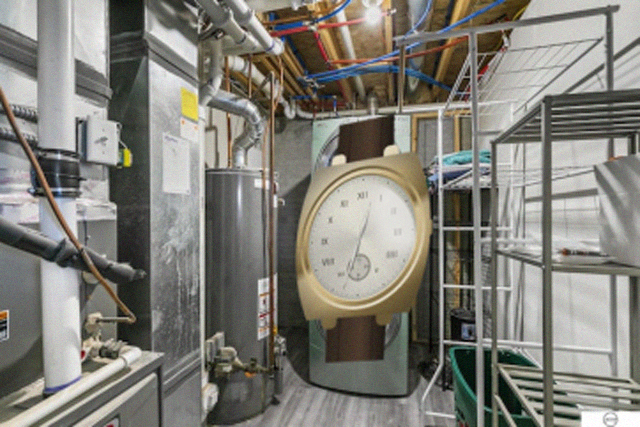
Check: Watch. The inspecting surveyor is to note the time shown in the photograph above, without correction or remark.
12:33
